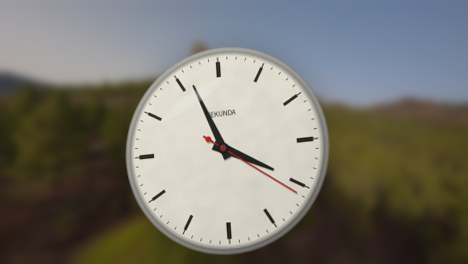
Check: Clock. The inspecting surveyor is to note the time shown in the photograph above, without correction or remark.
3:56:21
